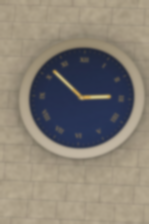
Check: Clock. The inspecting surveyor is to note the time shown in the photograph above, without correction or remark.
2:52
